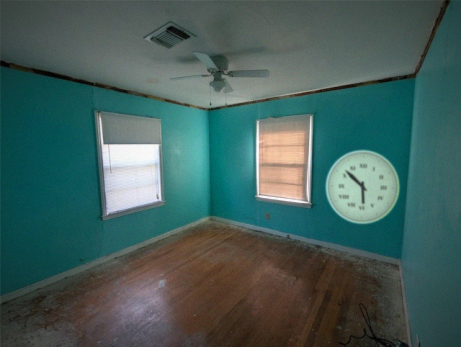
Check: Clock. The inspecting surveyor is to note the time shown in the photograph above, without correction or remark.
5:52
